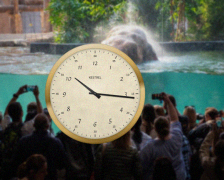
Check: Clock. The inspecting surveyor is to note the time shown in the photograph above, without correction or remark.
10:16
